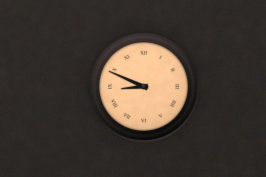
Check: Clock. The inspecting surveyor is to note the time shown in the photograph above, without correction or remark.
8:49
